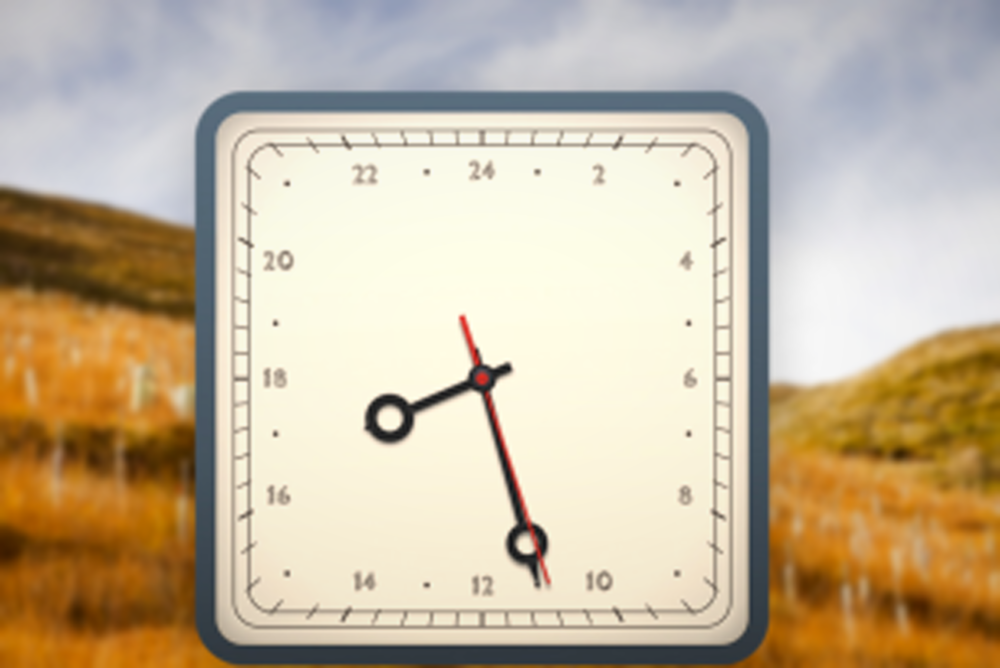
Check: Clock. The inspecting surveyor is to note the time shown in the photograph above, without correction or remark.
16:27:27
